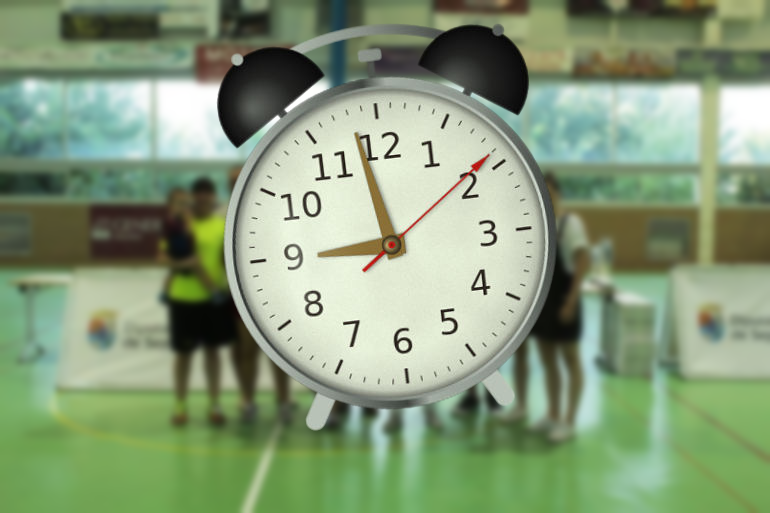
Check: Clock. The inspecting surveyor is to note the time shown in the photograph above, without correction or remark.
8:58:09
